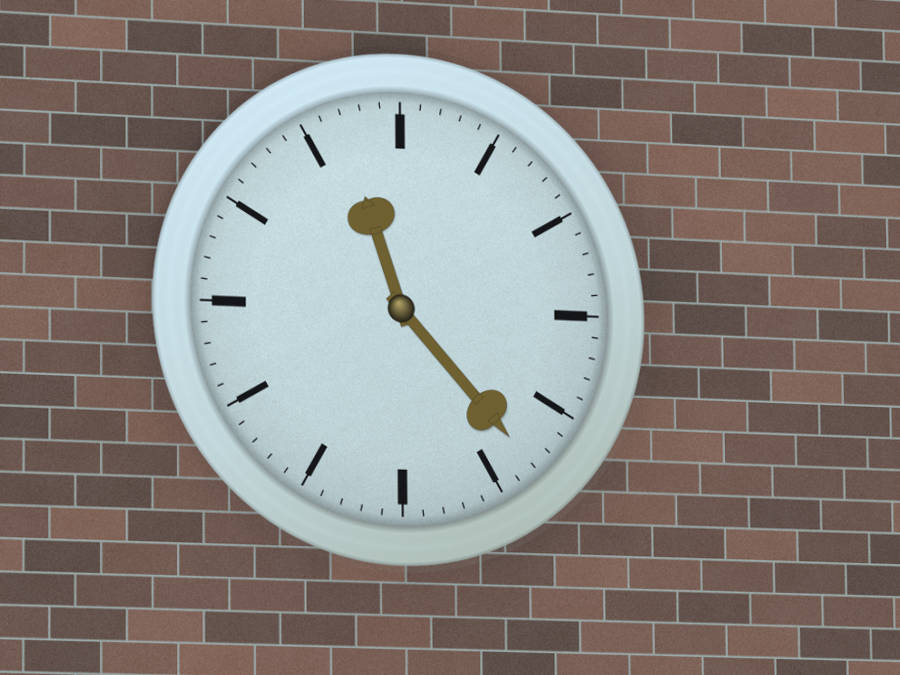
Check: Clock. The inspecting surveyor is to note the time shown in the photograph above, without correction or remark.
11:23
